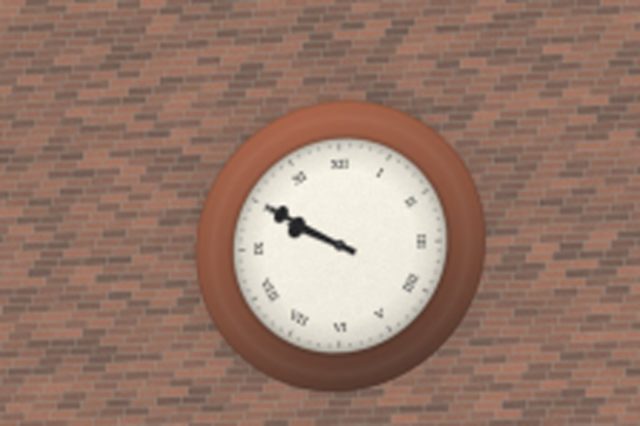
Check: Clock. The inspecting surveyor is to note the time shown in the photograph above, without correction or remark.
9:50
